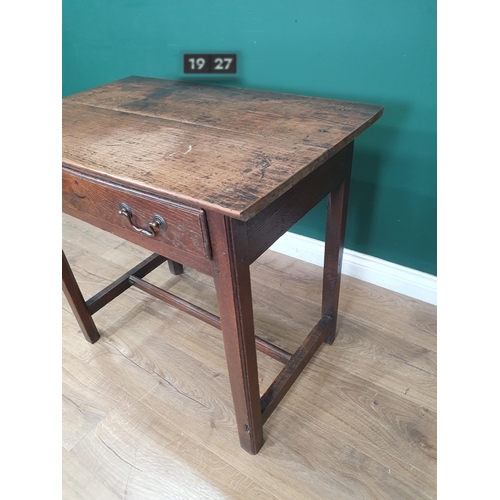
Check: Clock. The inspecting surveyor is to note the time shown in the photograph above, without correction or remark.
19:27
